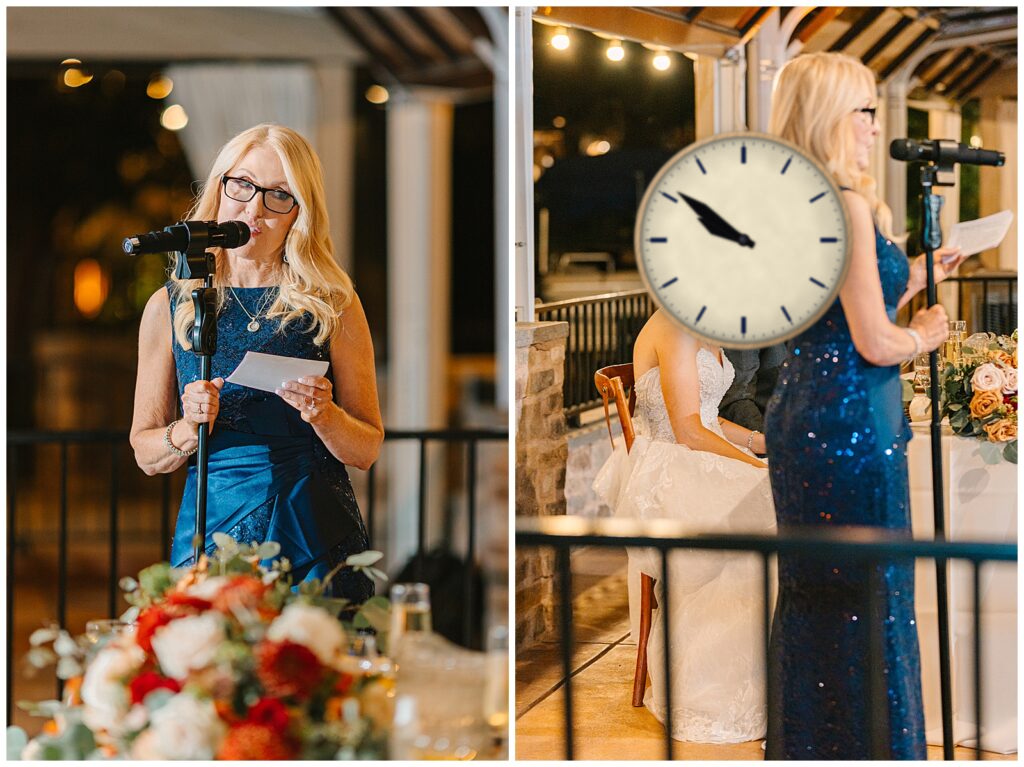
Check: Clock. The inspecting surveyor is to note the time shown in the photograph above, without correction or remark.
9:51
